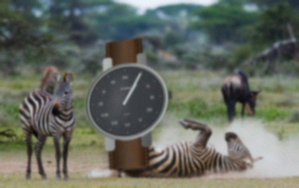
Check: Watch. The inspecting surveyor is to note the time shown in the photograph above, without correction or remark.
1:05
